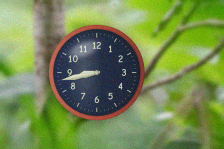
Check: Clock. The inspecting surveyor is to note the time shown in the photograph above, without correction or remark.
8:43
